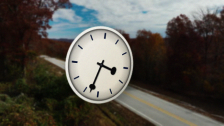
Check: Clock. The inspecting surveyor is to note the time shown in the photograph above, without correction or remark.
3:33
